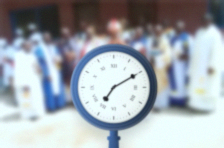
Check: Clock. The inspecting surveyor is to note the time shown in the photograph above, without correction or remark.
7:10
